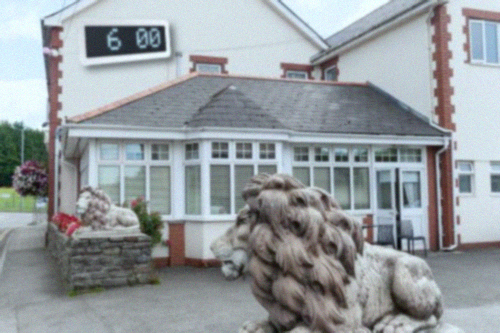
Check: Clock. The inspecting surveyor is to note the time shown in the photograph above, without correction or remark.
6:00
